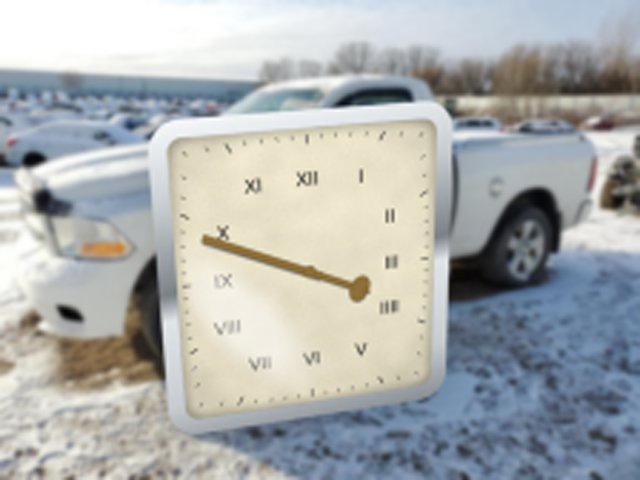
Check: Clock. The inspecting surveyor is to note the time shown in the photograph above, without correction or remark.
3:49
